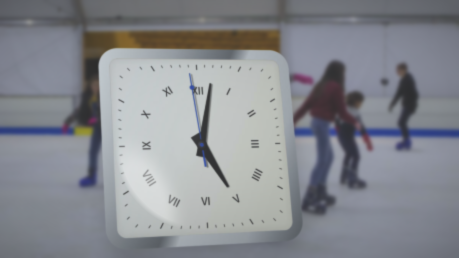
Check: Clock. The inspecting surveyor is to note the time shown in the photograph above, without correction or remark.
5:01:59
